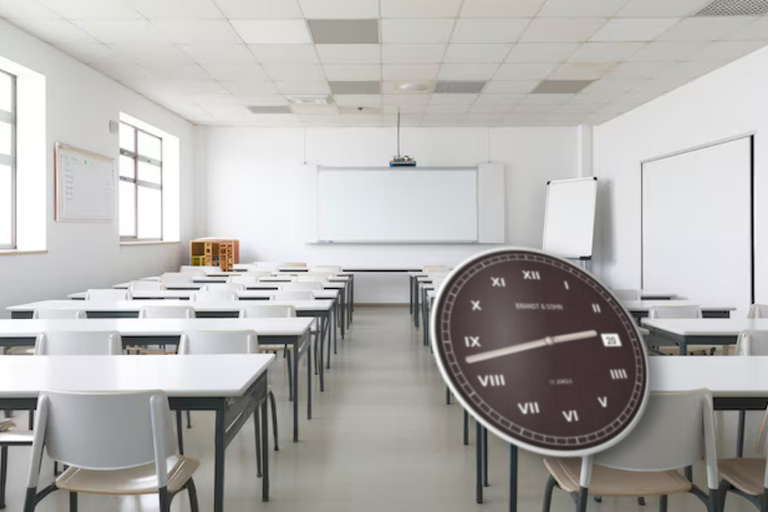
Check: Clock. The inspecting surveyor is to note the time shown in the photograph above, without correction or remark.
2:43
